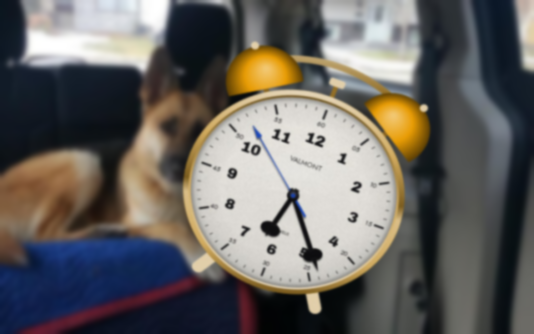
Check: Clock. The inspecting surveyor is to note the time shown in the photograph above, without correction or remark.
6:23:52
